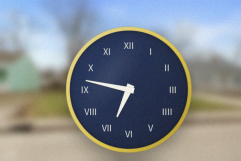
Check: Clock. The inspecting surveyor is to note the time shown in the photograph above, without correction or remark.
6:47
